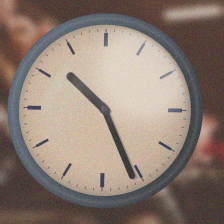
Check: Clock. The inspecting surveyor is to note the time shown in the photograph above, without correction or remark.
10:26
